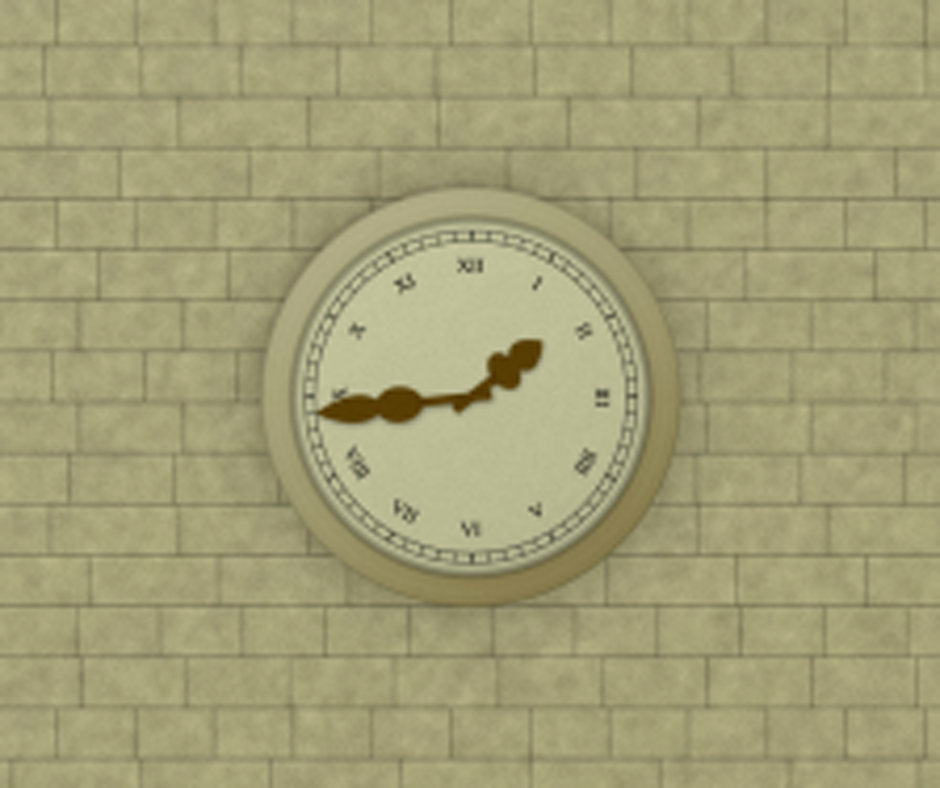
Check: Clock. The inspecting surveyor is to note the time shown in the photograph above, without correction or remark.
1:44
